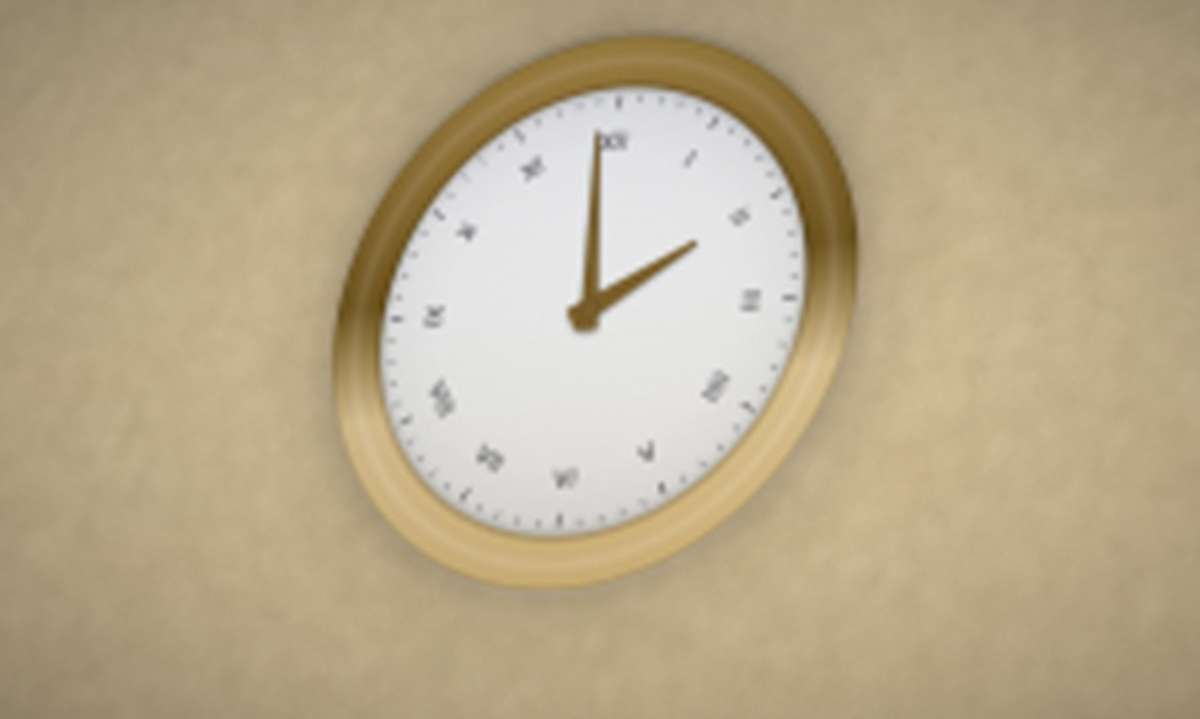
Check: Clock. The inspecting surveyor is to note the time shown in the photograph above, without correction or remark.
1:59
